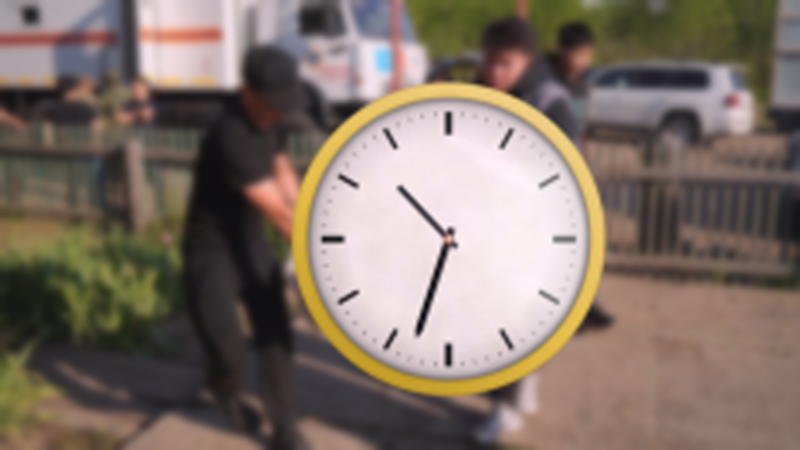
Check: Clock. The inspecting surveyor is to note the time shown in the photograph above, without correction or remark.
10:33
